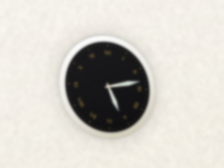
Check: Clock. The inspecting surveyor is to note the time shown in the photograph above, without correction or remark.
5:13
